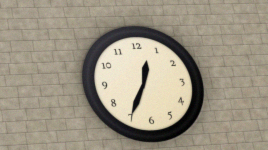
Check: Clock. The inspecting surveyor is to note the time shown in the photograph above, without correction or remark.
12:35
